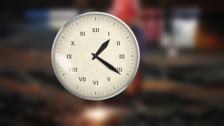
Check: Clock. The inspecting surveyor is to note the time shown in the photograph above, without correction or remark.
1:21
